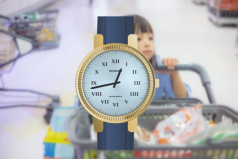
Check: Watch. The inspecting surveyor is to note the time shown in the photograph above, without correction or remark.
12:43
